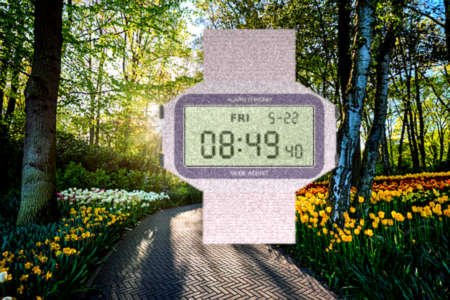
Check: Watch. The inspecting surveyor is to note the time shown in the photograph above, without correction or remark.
8:49:40
